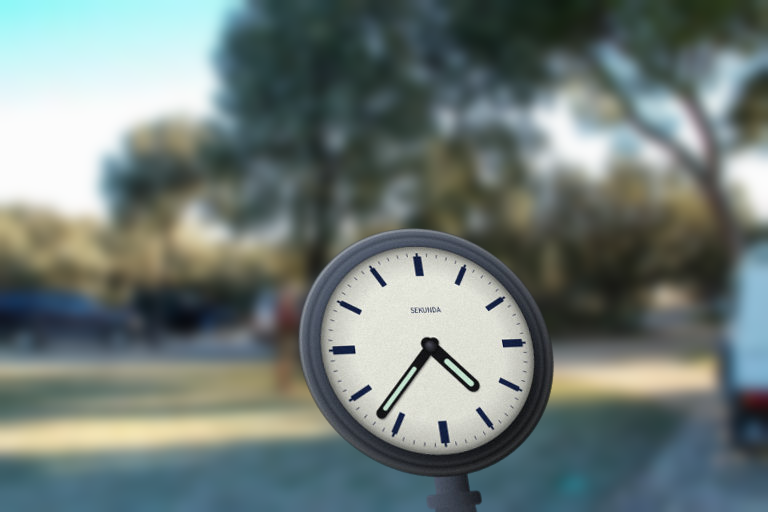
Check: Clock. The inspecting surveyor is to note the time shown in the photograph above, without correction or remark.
4:37
